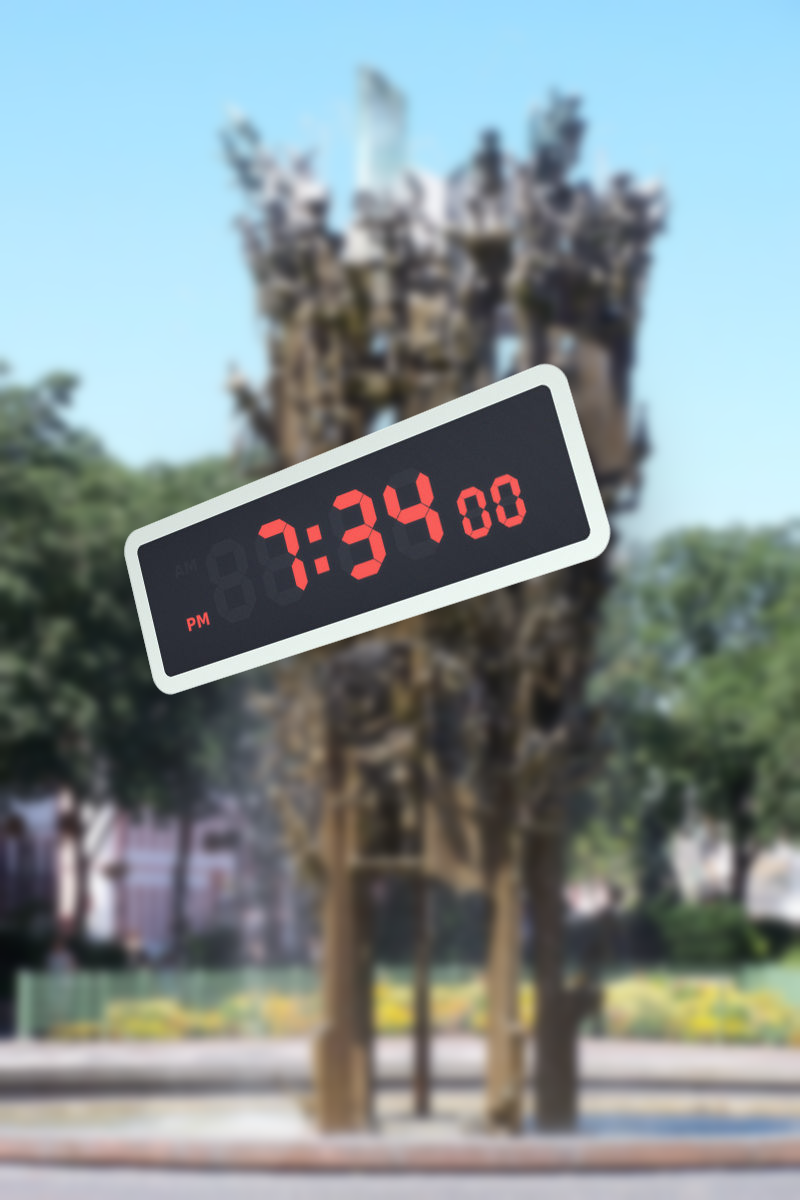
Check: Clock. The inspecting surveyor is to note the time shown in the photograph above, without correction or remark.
7:34:00
